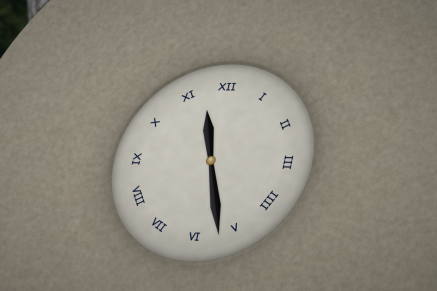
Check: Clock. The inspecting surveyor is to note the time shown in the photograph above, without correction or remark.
11:27
